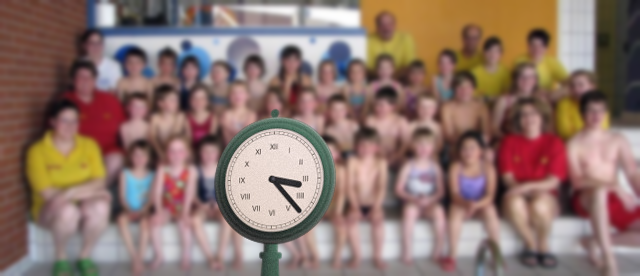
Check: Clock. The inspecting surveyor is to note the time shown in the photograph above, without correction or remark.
3:23
